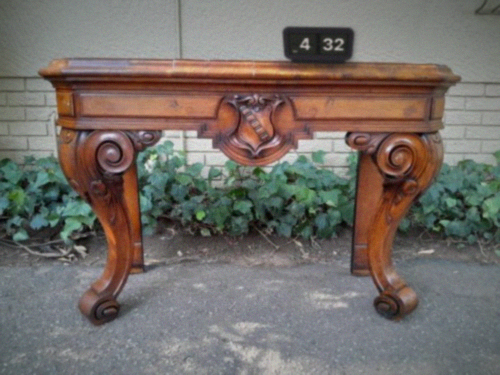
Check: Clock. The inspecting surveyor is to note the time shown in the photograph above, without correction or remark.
4:32
